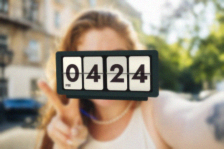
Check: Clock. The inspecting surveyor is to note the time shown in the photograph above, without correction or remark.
4:24
